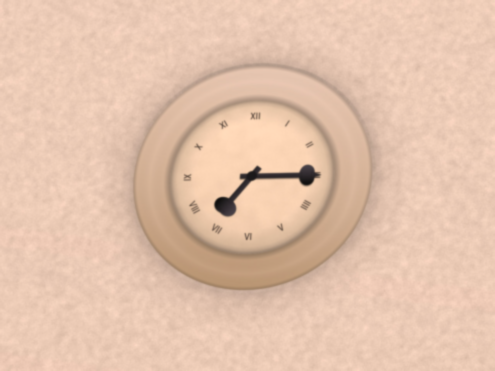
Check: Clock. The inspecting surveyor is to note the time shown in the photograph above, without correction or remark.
7:15
